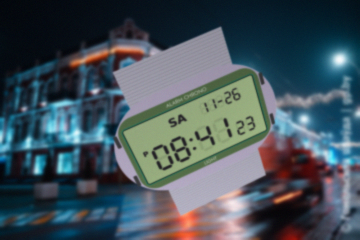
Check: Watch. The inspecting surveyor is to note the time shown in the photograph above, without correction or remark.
8:41:23
